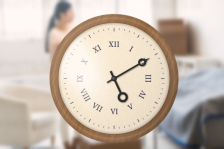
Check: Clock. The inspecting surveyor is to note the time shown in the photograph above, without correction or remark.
5:10
